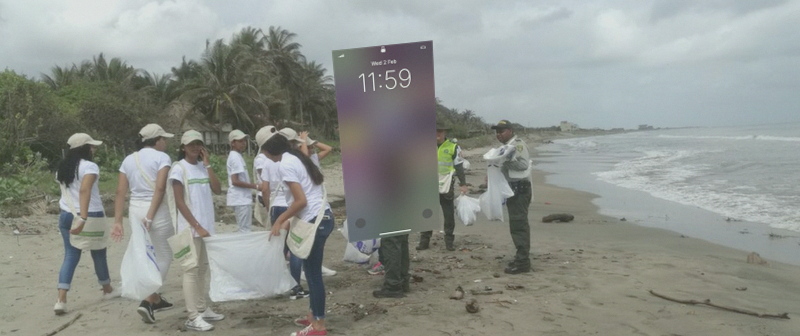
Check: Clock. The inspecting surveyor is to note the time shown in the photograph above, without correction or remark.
11:59
